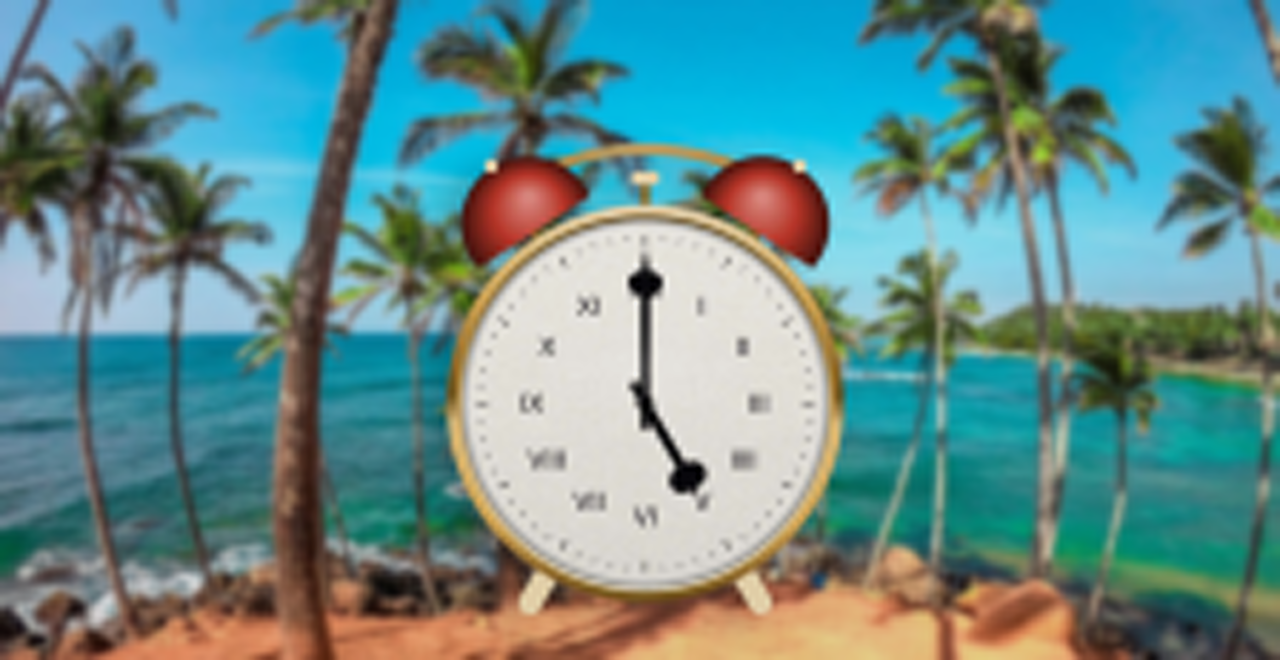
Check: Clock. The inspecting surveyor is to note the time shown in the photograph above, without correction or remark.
5:00
